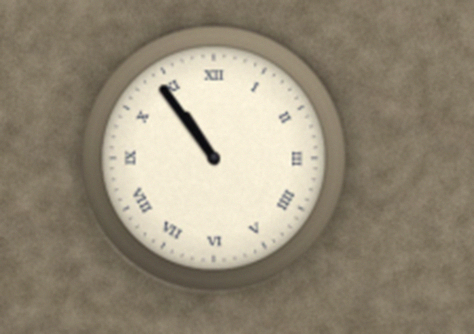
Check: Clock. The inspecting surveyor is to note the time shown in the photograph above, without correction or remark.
10:54
